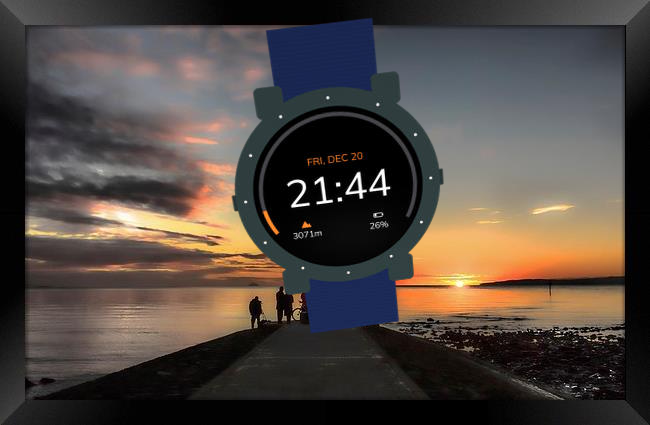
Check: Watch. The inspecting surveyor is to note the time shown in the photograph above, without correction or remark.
21:44
